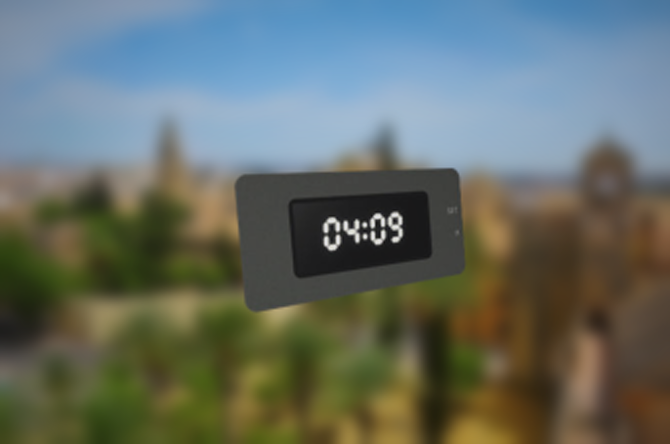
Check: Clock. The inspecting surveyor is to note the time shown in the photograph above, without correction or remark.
4:09
